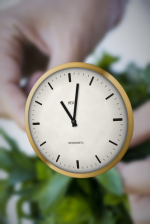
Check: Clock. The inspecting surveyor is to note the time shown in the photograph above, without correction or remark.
11:02
